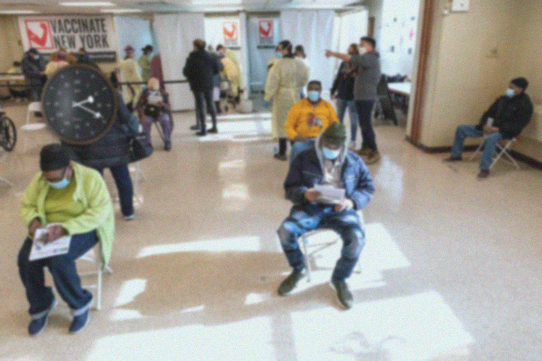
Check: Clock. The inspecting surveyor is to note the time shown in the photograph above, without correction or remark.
2:19
